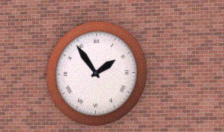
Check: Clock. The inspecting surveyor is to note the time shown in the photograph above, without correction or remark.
1:54
